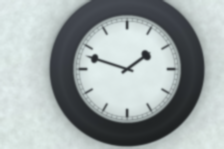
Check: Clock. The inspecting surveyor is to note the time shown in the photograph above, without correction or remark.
1:48
